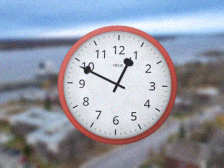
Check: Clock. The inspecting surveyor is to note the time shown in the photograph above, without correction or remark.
12:49
